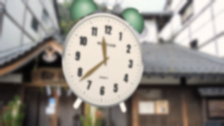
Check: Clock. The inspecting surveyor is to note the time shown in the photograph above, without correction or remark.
11:38
